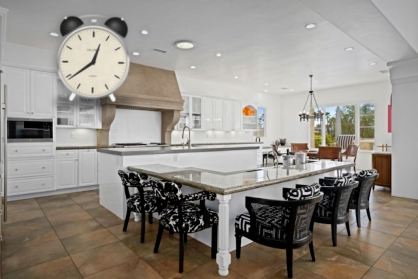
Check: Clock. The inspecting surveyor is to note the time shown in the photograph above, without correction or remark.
12:39
